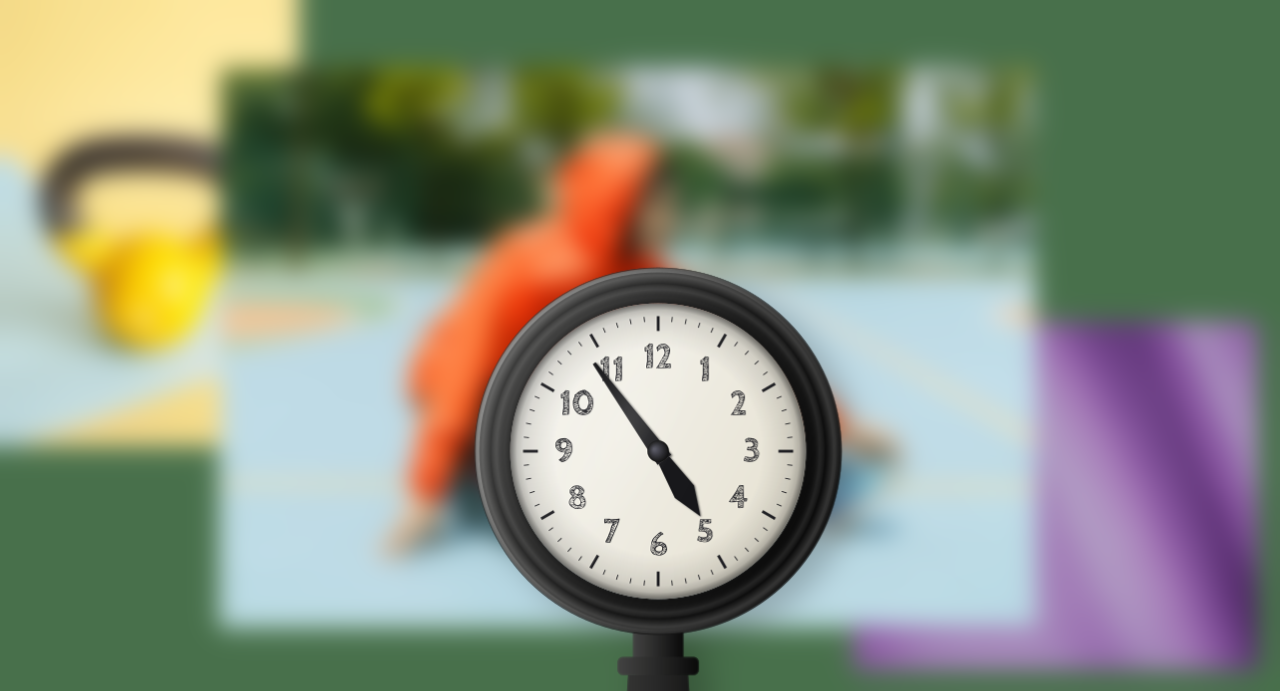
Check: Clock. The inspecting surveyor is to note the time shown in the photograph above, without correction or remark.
4:54
